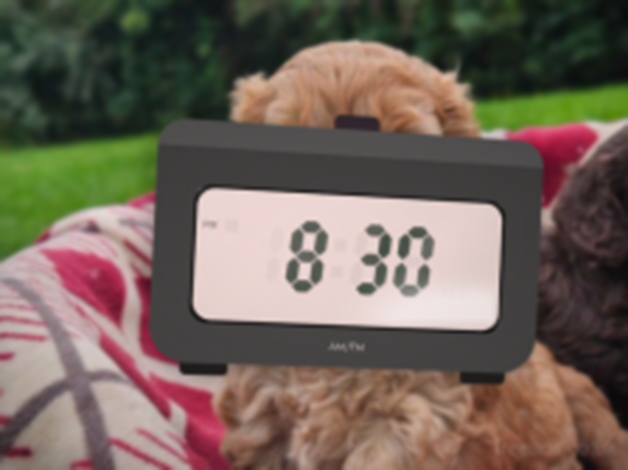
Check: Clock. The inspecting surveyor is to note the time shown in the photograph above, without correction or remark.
8:30
